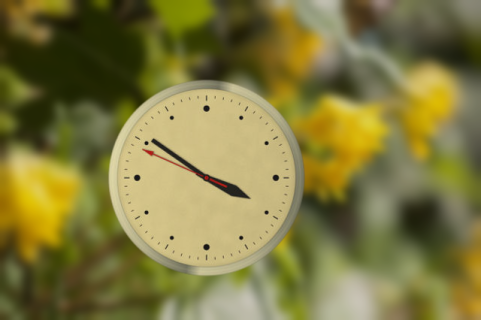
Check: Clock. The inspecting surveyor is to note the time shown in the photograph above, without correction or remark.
3:50:49
